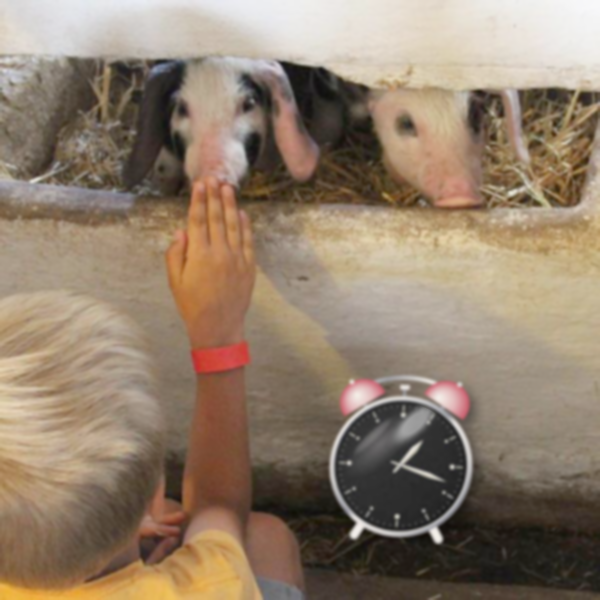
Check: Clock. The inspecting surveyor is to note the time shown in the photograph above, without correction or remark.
1:18
